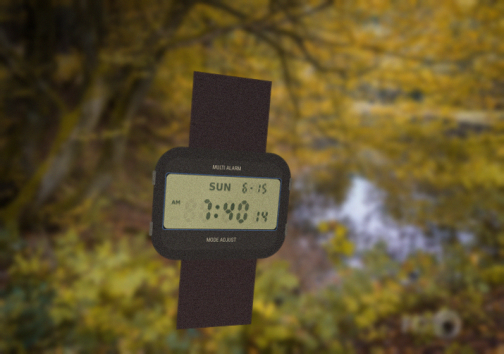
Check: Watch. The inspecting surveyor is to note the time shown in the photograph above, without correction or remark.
7:40:14
